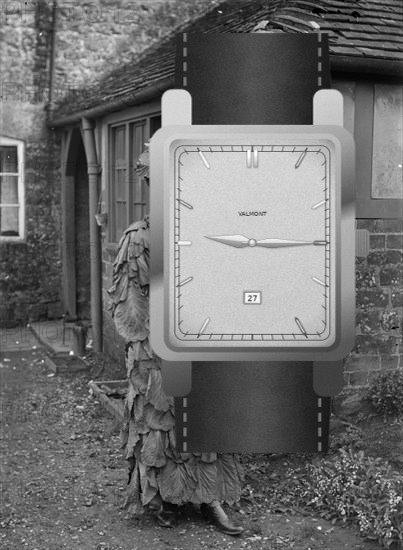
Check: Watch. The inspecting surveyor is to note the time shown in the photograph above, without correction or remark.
9:15
